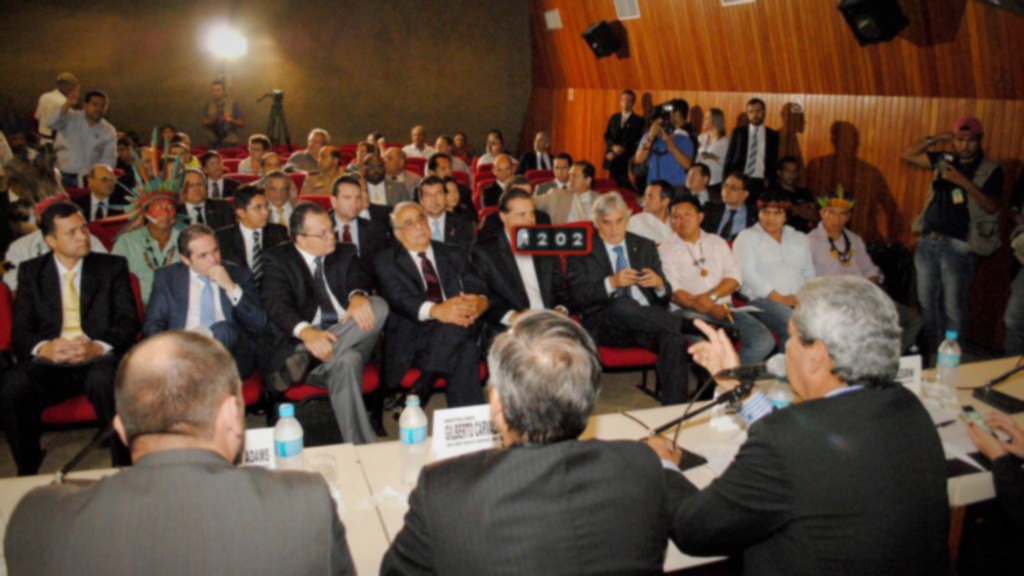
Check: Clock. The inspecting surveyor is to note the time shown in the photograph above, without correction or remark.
12:02
